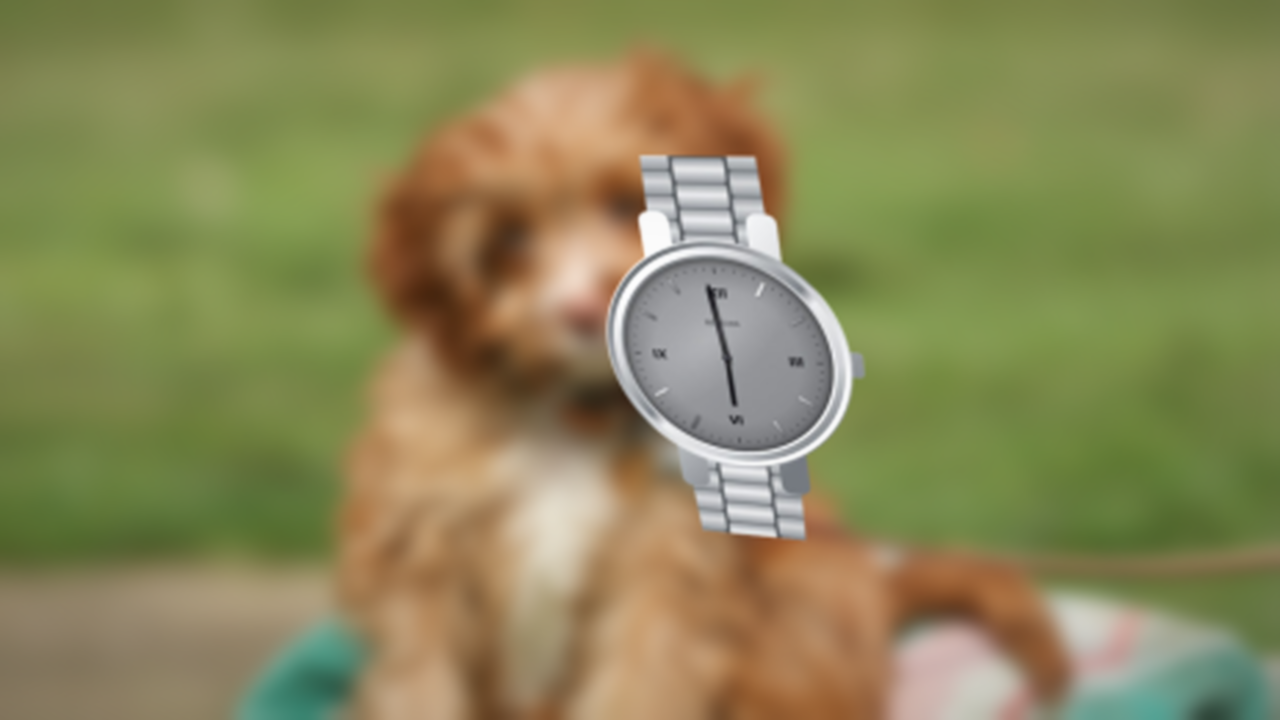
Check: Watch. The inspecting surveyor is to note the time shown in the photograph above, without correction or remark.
5:59
